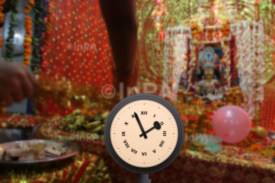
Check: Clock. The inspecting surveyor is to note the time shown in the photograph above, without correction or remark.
1:56
